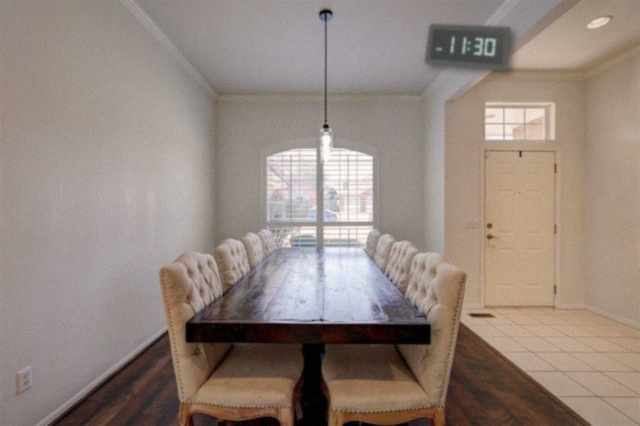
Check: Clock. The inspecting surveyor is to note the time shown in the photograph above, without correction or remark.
11:30
